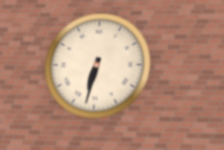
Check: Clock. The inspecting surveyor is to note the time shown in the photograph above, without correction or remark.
6:32
